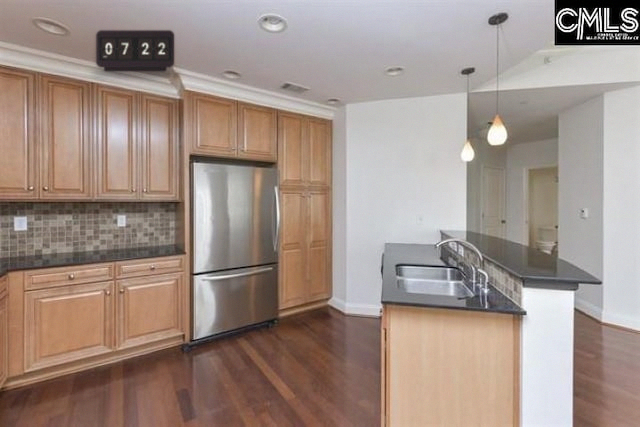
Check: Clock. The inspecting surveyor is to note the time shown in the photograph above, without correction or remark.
7:22
